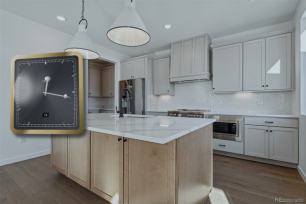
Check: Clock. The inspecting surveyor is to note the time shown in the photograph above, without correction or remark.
12:17
